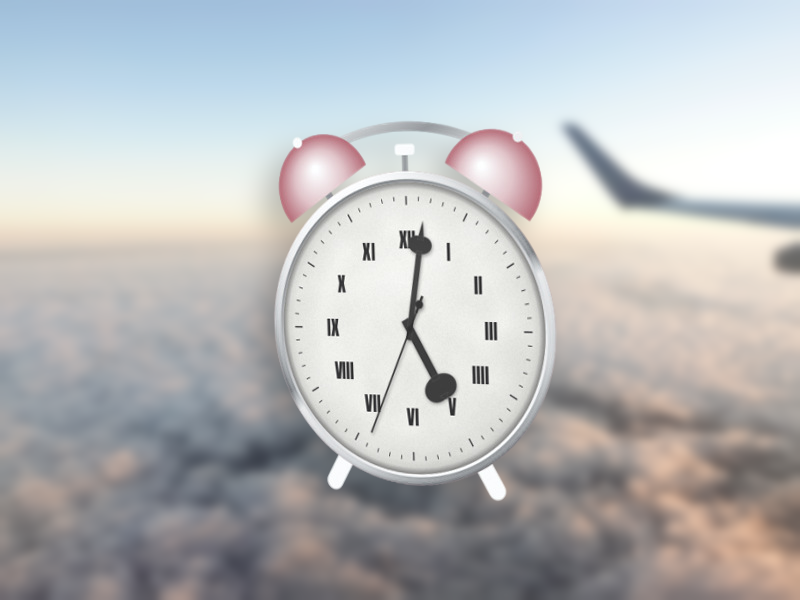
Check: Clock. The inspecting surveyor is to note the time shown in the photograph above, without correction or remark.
5:01:34
